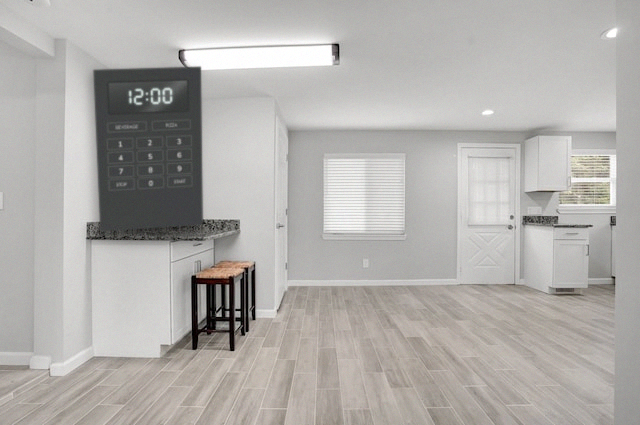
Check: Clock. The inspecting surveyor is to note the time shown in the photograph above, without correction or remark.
12:00
